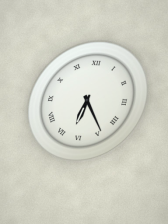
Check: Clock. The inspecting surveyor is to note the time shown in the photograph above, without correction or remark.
6:24
